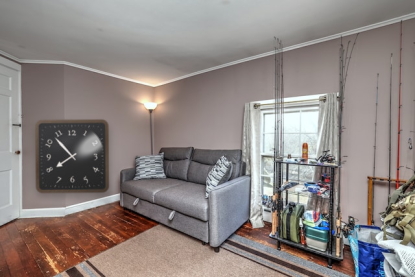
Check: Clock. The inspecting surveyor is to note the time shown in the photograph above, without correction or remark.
7:53
